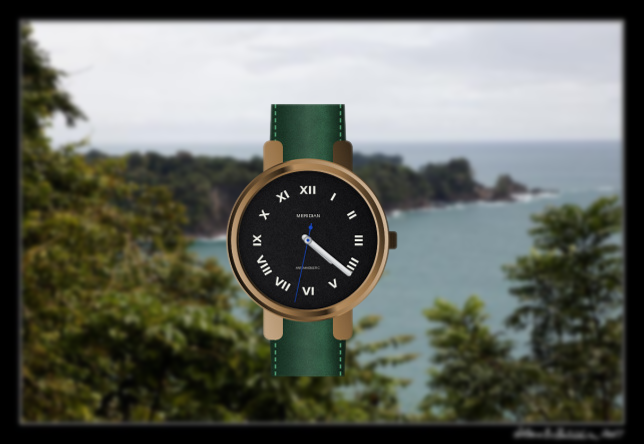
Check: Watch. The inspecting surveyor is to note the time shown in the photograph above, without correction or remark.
4:21:32
